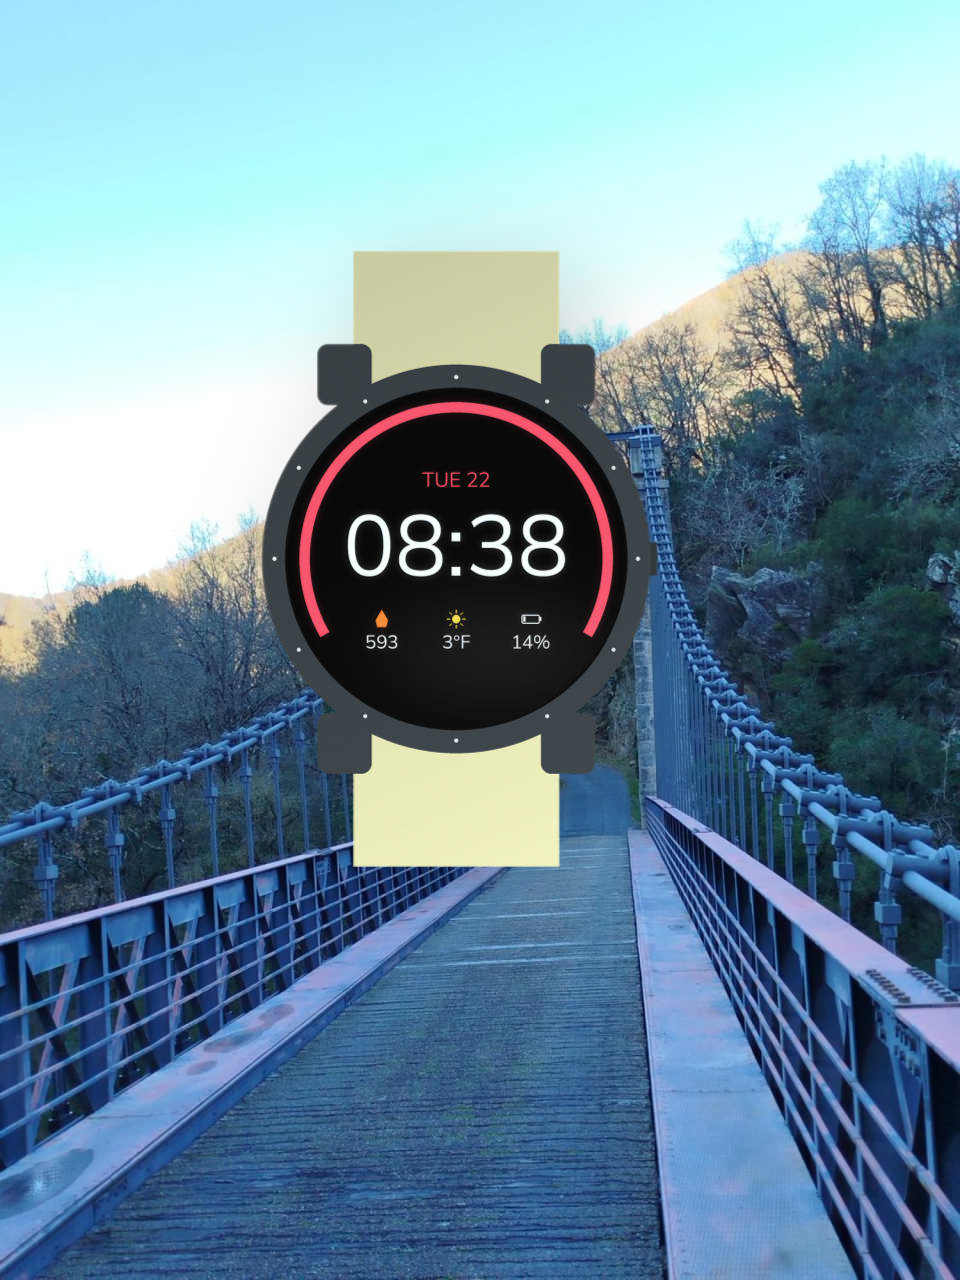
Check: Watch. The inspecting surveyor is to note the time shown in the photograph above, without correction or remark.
8:38
